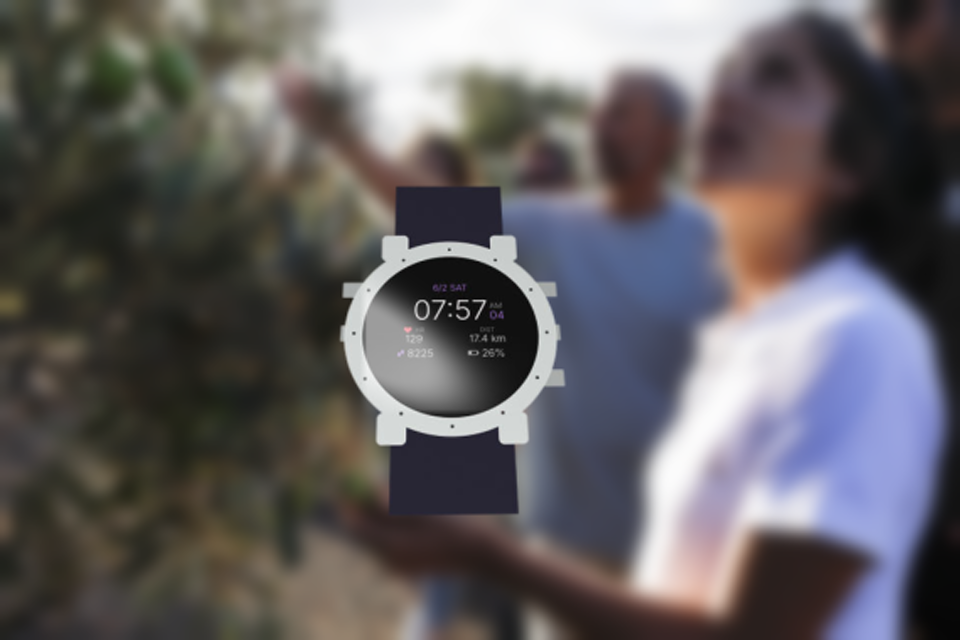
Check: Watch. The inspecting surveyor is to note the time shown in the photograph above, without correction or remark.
7:57
